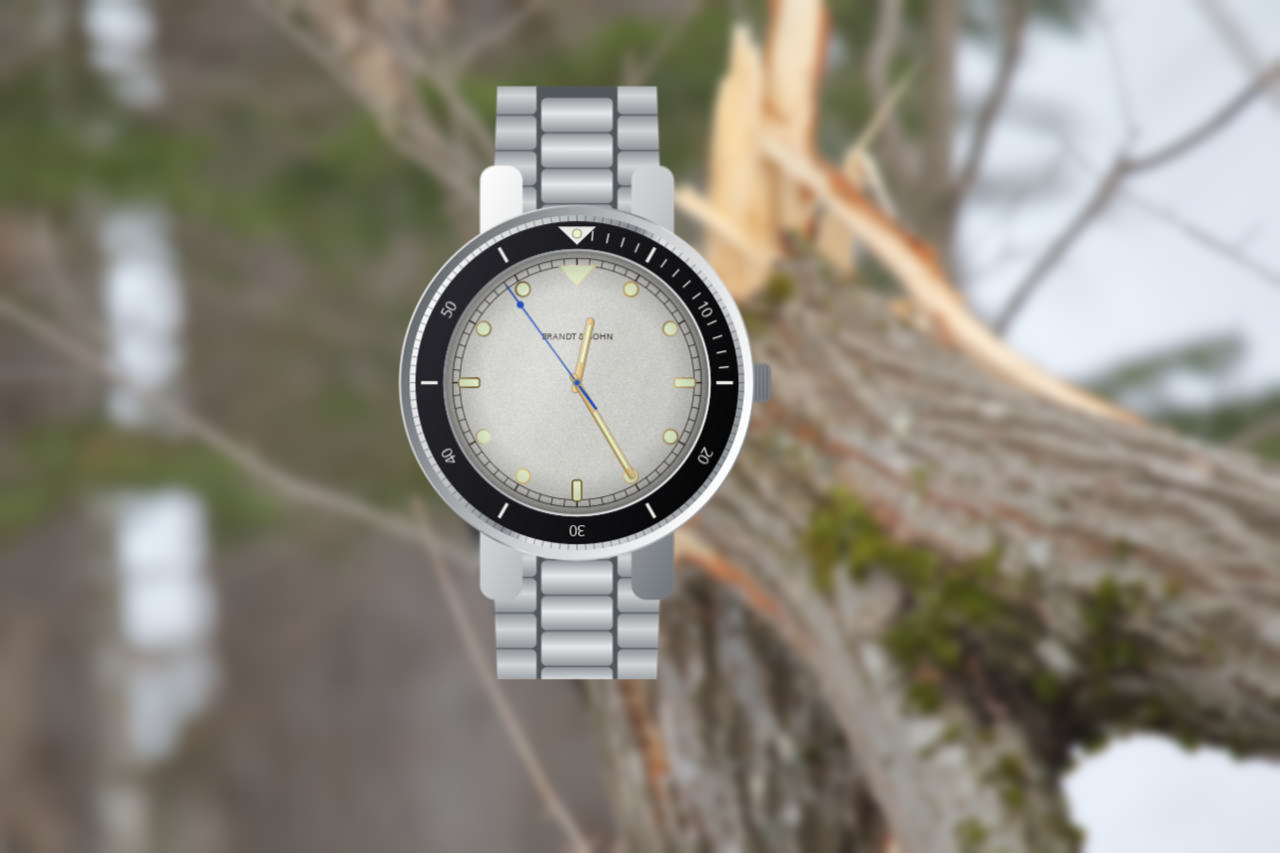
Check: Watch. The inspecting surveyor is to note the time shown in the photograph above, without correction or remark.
12:24:54
